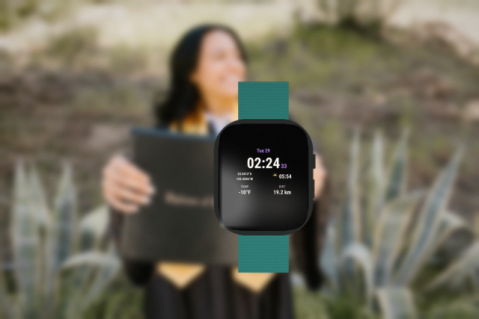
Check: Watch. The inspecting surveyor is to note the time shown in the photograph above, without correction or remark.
2:24
